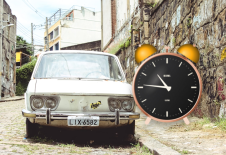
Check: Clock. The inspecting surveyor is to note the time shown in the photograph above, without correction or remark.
10:46
